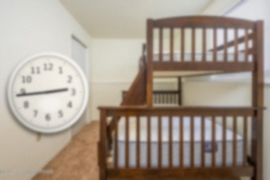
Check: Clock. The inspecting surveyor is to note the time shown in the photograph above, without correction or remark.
2:44
